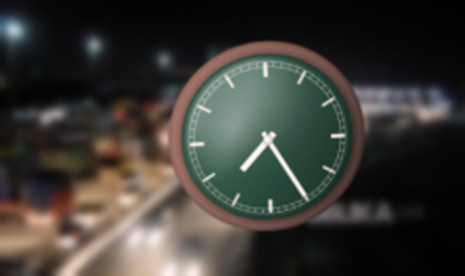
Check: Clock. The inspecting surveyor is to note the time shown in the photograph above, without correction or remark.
7:25
